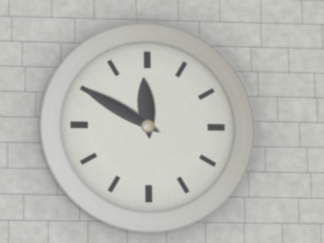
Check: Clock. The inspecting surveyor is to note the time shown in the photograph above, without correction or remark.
11:50
